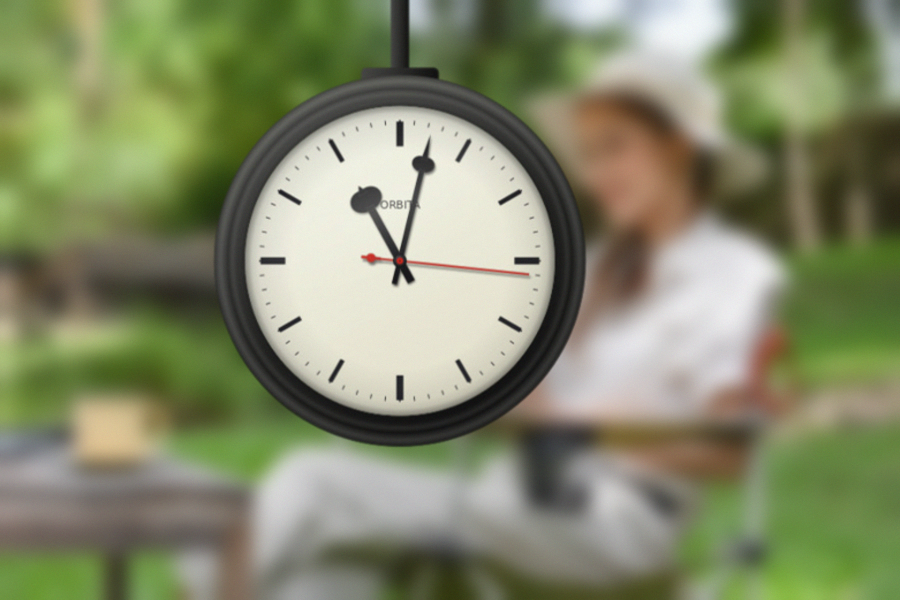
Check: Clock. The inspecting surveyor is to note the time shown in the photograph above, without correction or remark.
11:02:16
